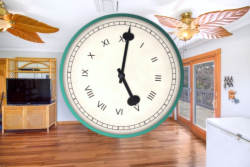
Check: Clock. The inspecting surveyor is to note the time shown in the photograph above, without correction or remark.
5:01
